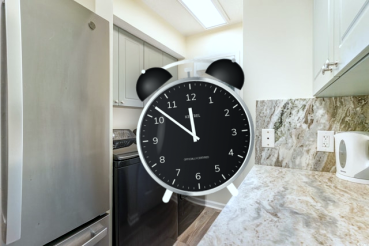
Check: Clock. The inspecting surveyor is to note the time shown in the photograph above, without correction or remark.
11:52
